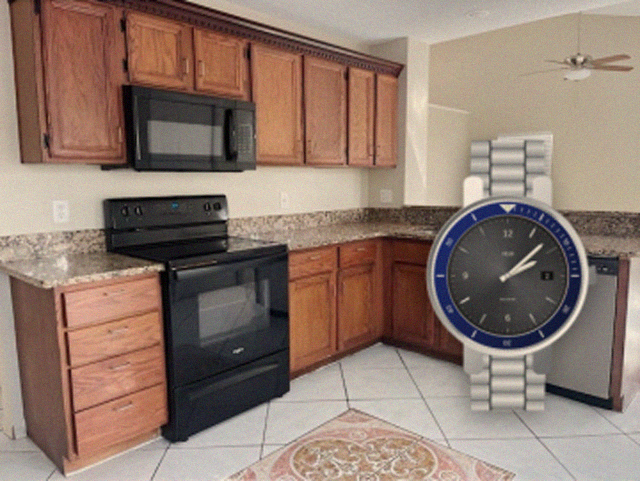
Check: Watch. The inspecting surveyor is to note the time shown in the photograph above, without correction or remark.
2:08
